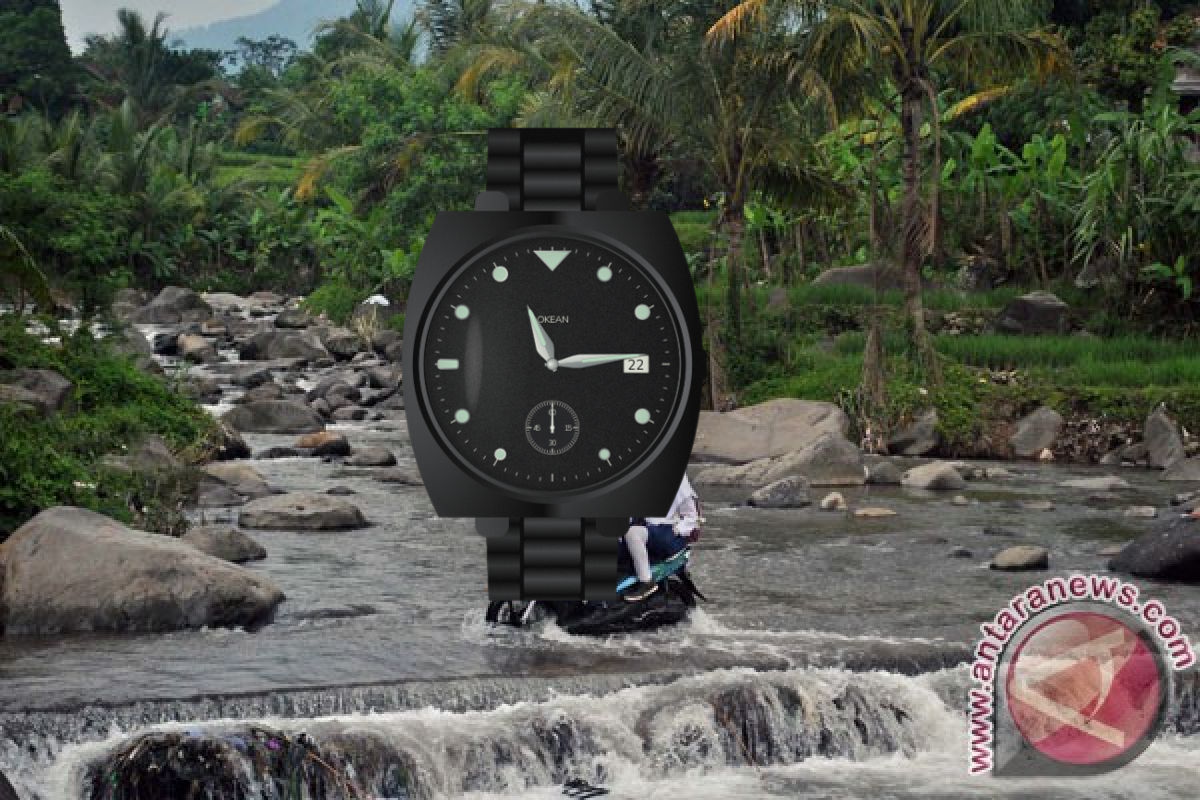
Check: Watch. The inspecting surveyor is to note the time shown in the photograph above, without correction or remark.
11:14
